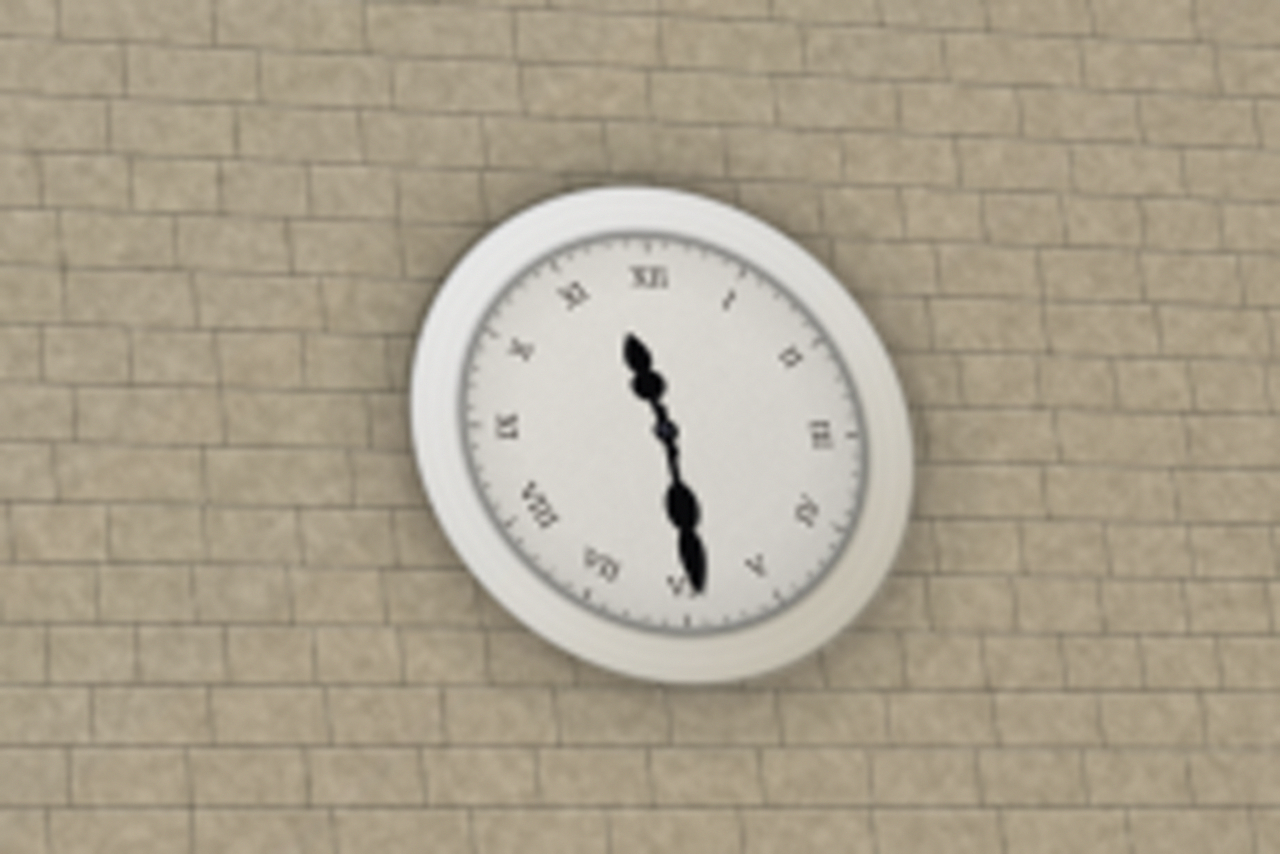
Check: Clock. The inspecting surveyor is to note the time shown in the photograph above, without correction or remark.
11:29
